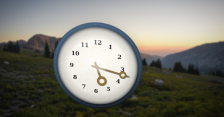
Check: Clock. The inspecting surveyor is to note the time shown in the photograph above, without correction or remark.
5:17
